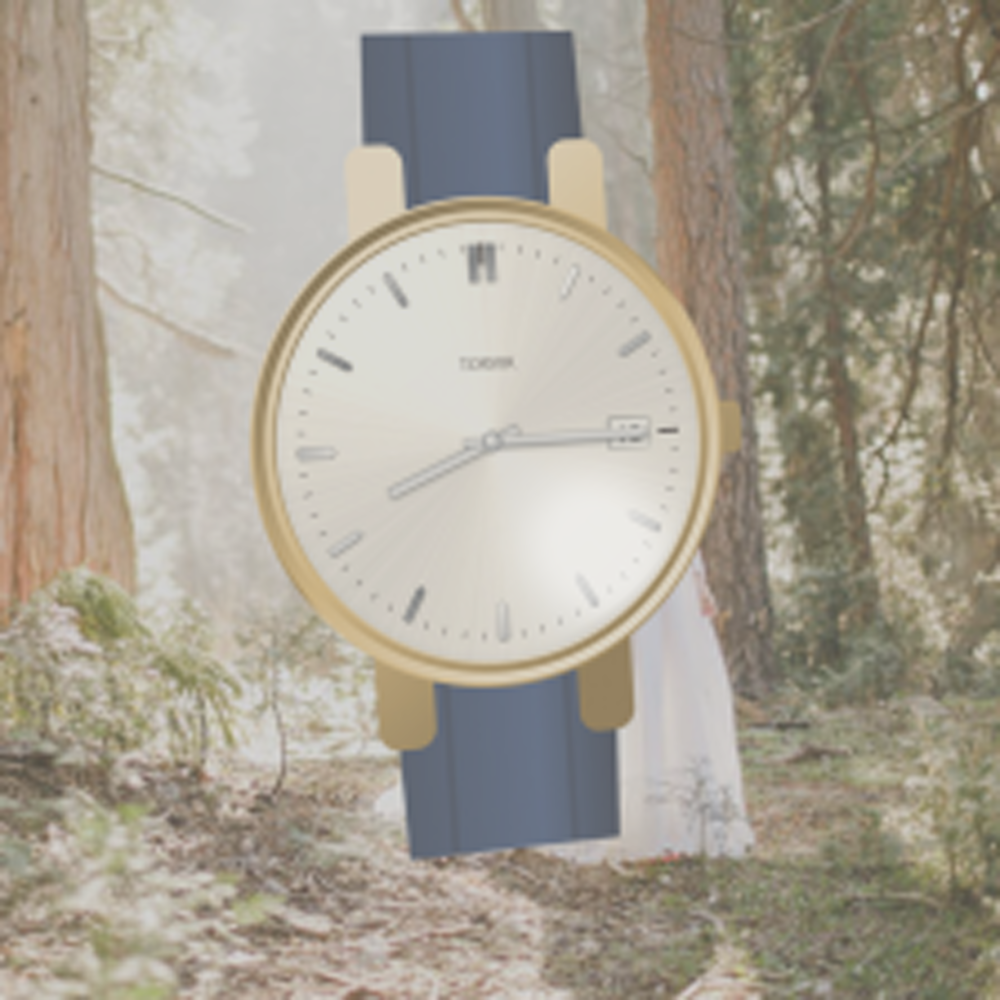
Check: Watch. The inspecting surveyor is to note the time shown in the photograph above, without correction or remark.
8:15
